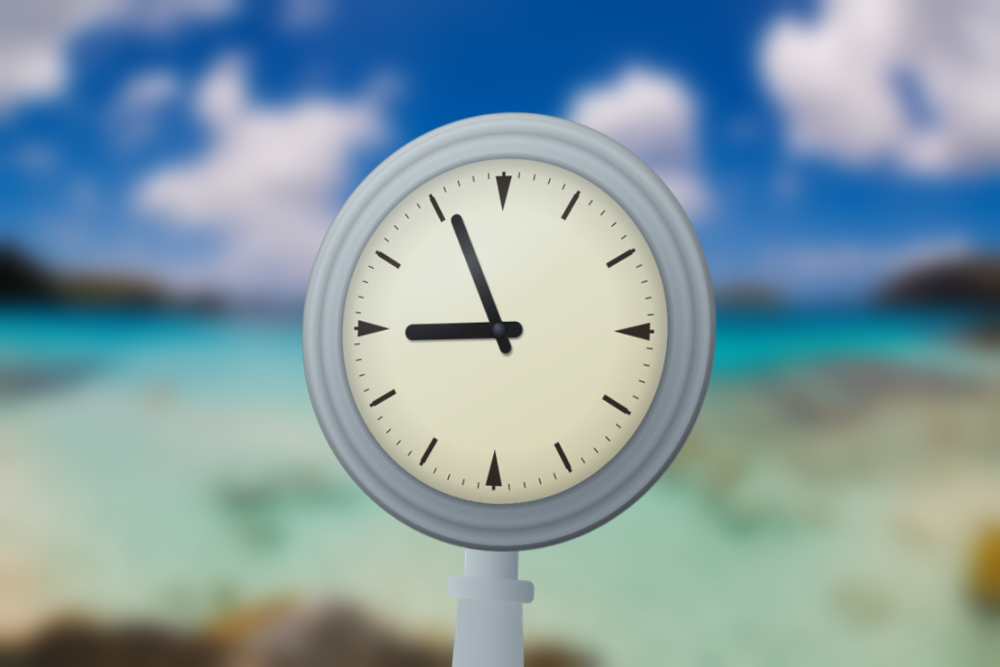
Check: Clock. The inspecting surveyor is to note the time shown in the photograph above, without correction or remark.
8:56
